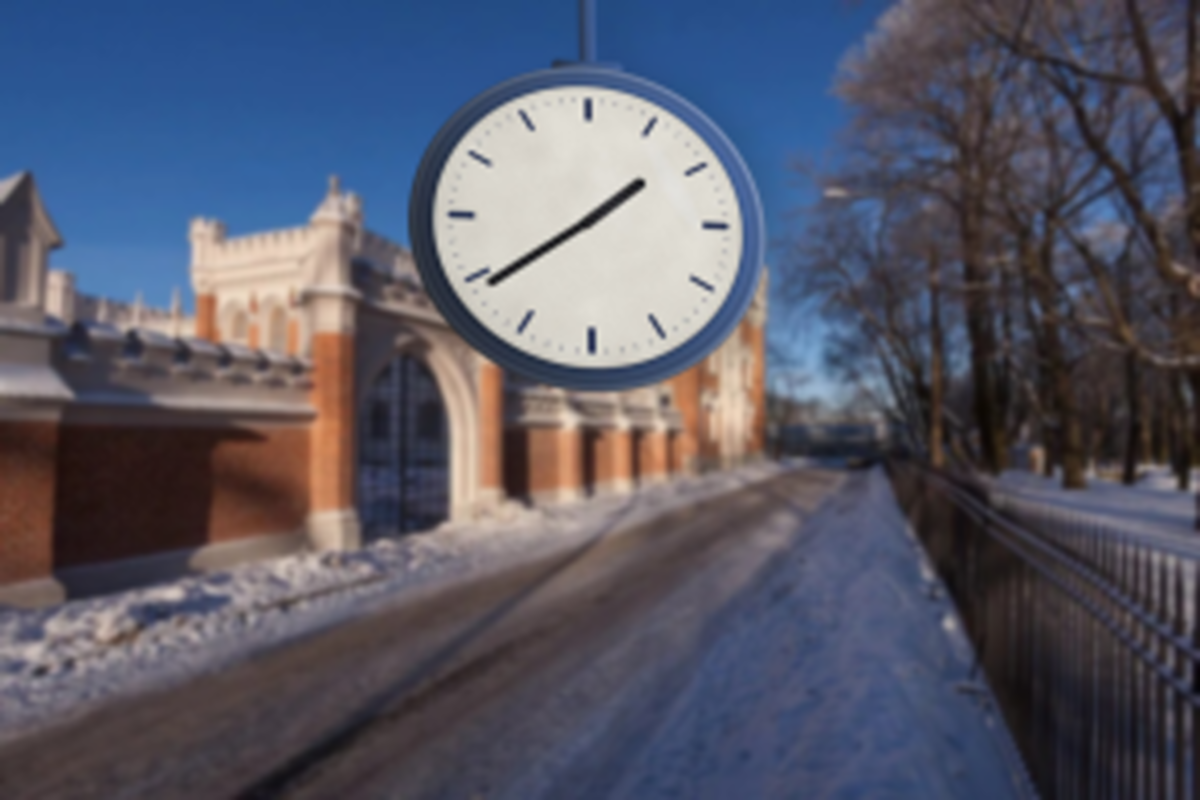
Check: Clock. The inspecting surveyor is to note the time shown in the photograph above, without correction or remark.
1:39
